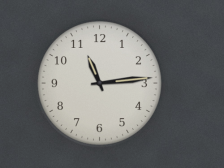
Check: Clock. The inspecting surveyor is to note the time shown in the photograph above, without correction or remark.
11:14
